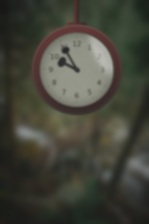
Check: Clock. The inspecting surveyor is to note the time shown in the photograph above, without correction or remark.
9:55
